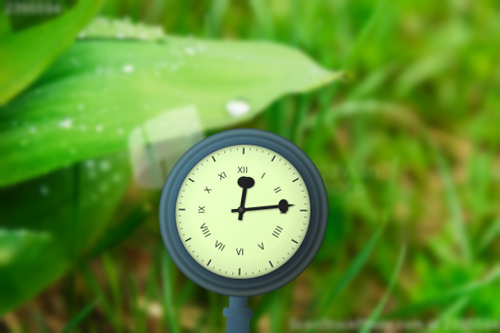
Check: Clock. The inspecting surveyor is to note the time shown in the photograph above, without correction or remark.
12:14
